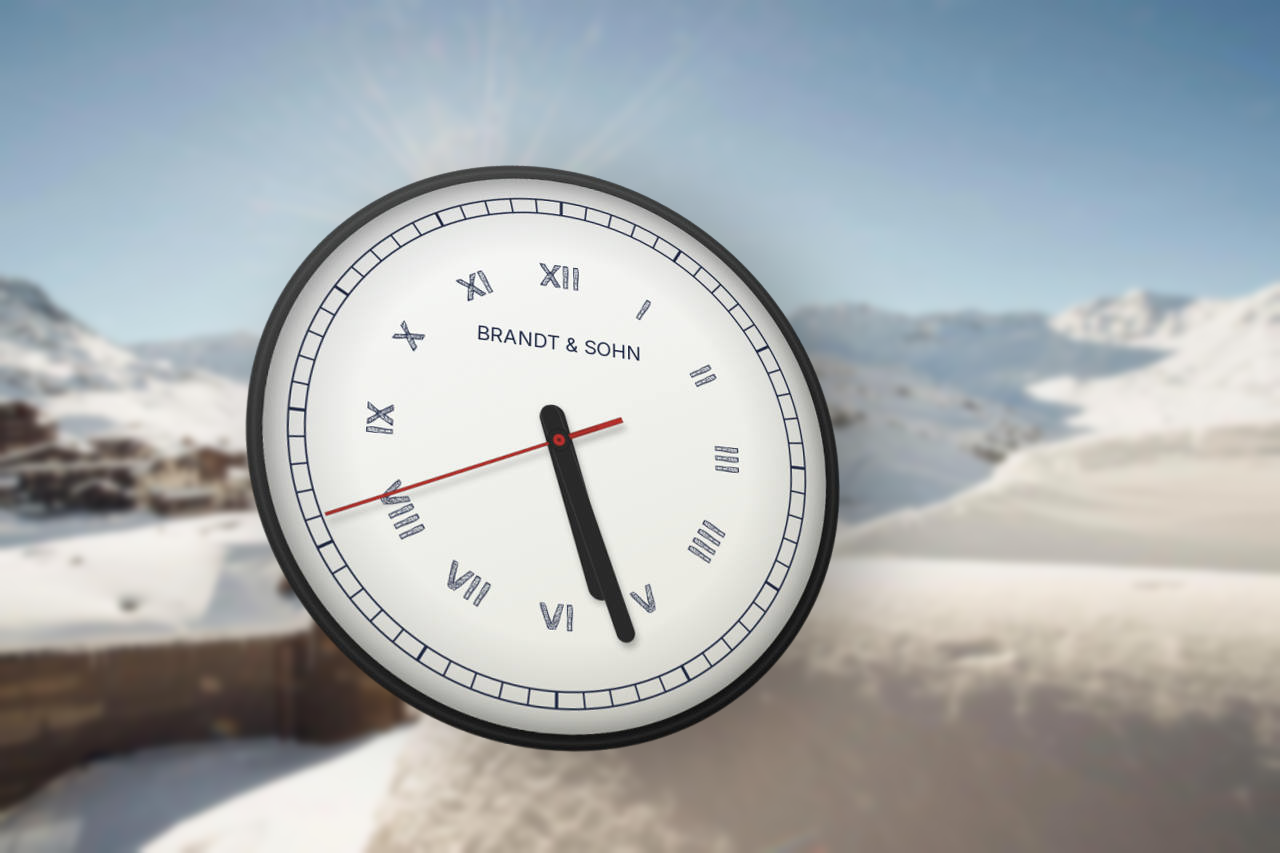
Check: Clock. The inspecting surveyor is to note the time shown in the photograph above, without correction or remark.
5:26:41
